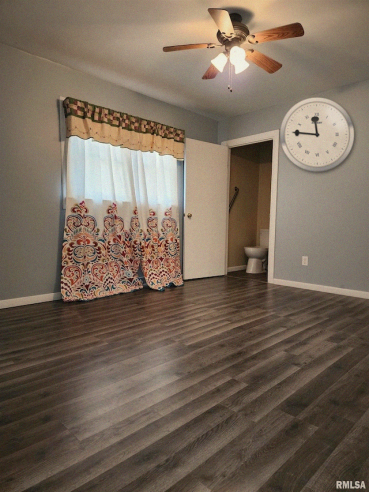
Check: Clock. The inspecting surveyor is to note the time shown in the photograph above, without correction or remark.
11:46
